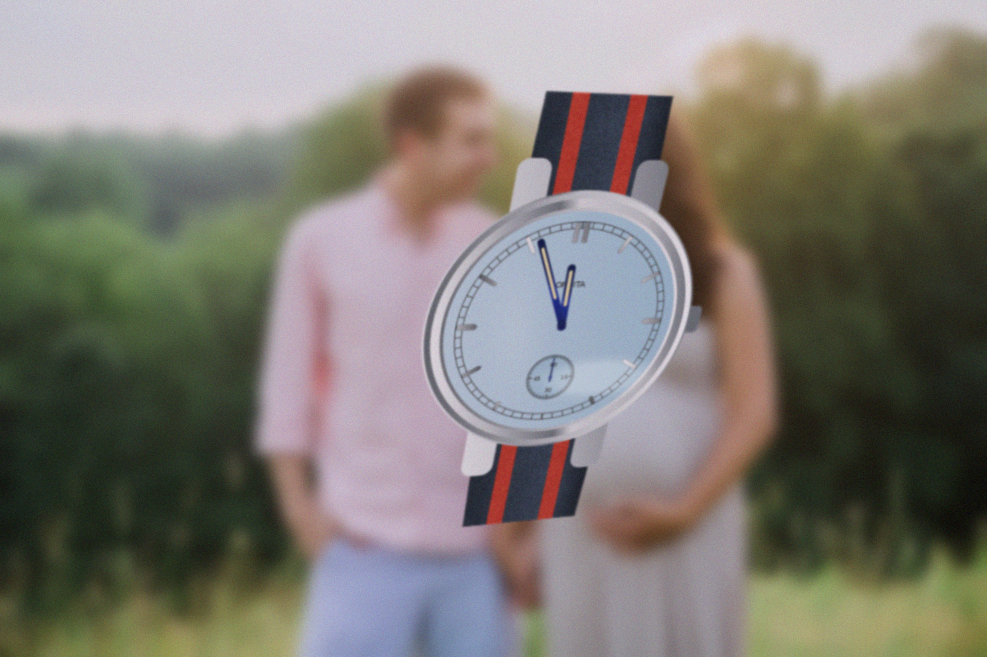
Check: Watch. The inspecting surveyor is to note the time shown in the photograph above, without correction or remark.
11:56
